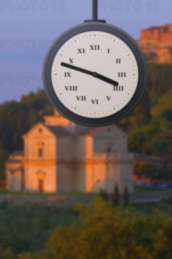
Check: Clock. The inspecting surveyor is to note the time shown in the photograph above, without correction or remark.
3:48
